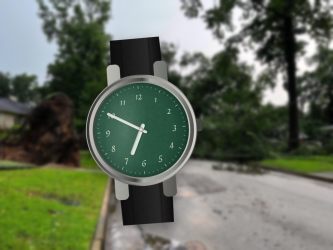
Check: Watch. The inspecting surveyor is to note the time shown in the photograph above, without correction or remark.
6:50
